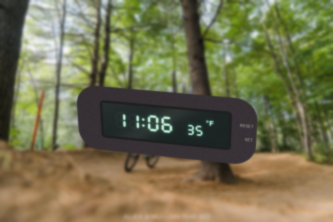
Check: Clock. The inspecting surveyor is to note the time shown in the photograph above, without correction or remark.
11:06
